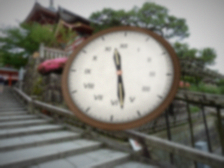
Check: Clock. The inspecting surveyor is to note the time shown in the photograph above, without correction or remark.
11:28
